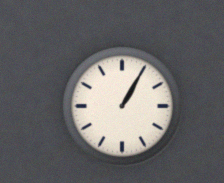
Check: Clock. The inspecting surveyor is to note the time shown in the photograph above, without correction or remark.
1:05
